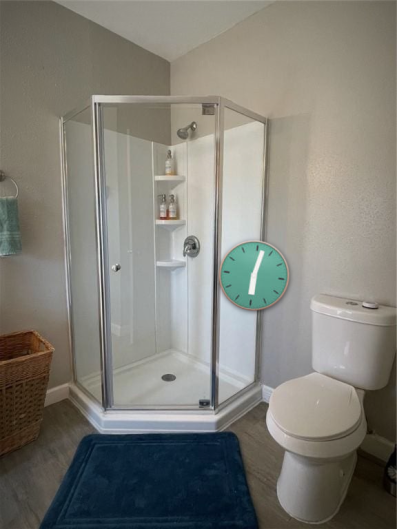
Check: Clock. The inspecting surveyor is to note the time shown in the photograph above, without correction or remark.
6:02
